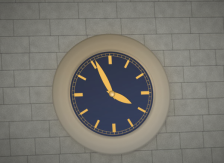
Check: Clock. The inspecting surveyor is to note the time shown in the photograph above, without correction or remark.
3:56
